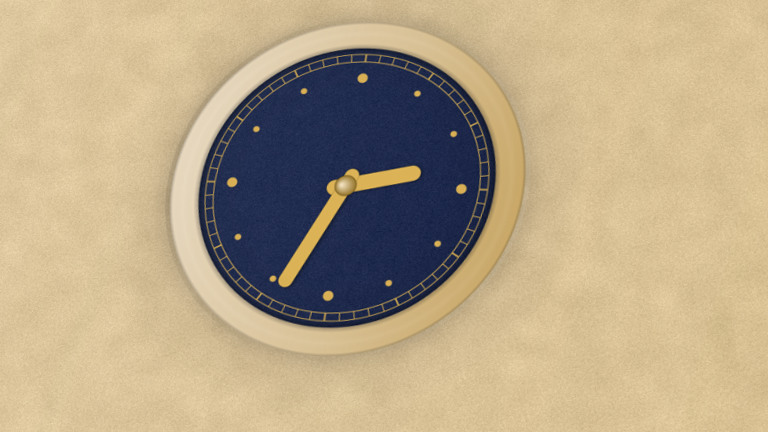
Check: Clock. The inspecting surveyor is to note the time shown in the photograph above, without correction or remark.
2:34
